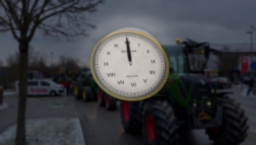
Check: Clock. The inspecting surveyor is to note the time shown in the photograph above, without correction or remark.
12:00
